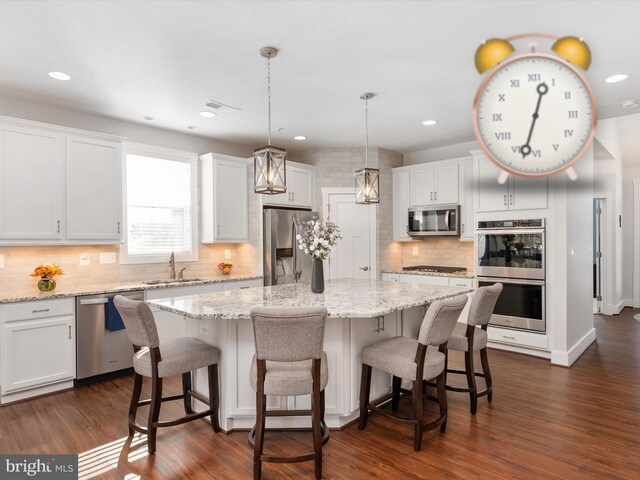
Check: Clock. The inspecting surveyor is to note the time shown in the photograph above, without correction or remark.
12:33
